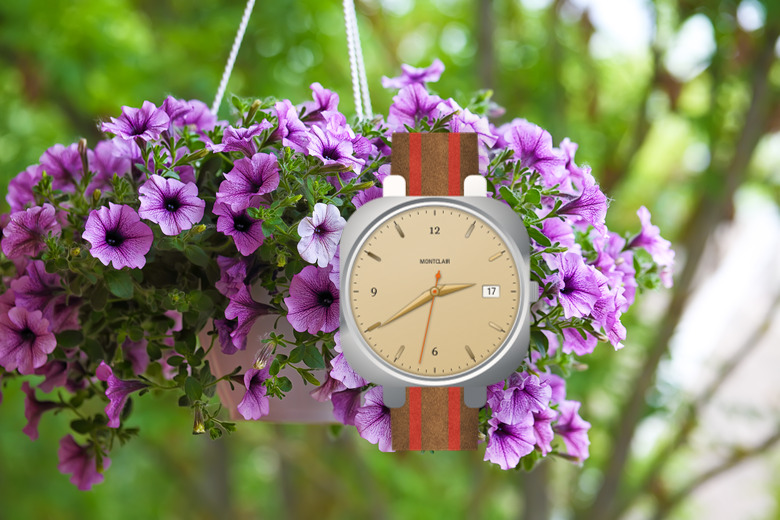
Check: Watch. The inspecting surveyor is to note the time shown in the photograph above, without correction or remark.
2:39:32
